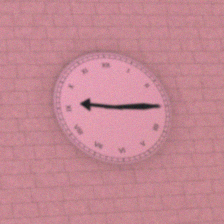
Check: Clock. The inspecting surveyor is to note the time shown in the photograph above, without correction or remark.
9:15
